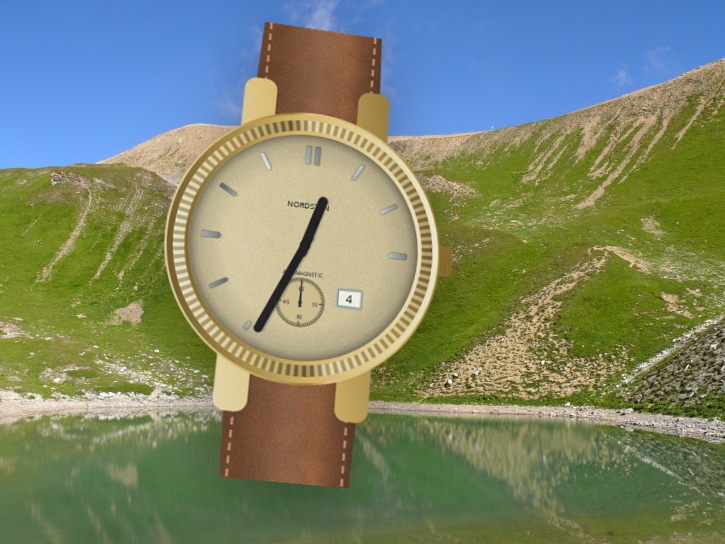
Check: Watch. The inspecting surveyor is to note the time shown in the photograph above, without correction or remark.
12:34
